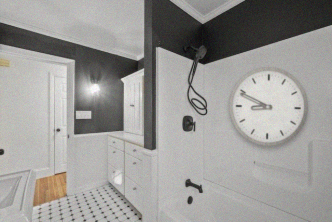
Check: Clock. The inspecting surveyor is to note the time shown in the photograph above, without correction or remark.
8:49
